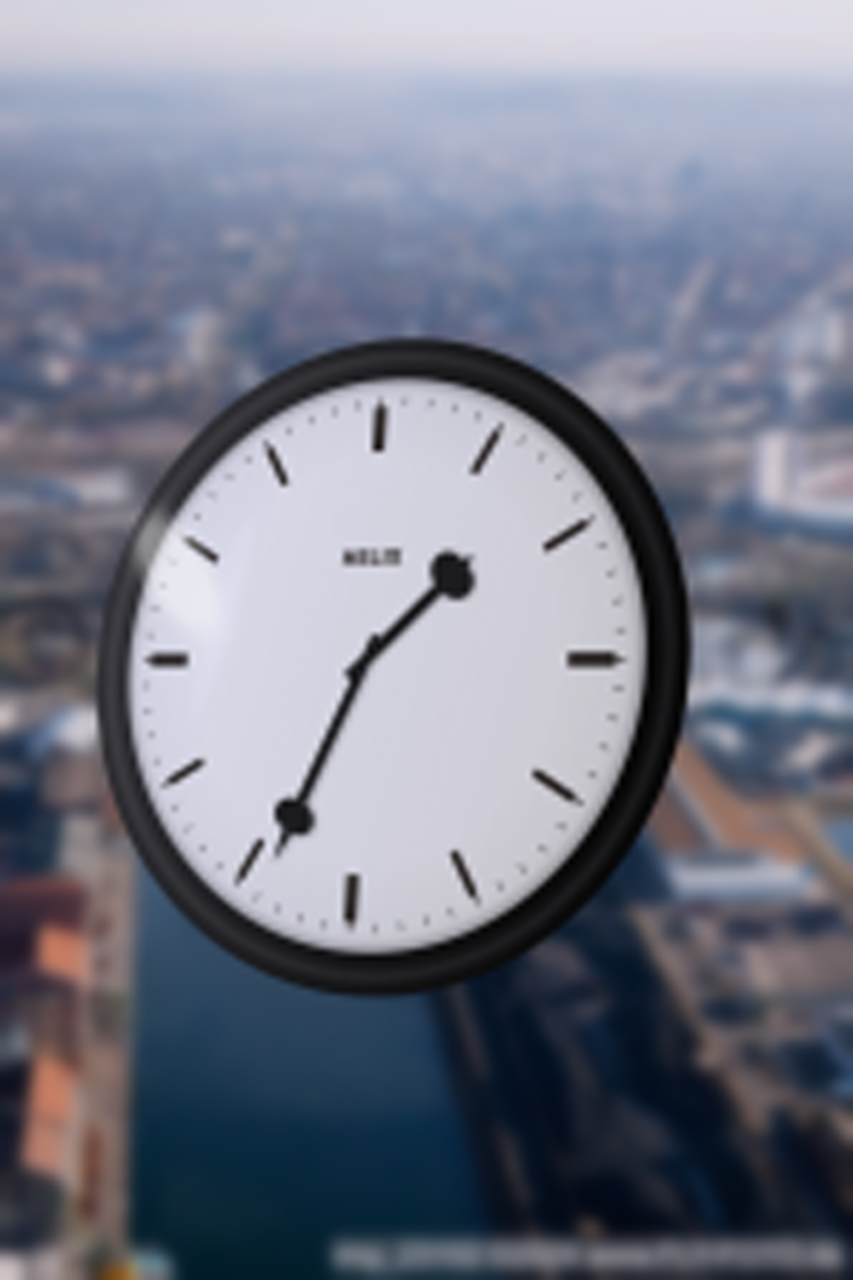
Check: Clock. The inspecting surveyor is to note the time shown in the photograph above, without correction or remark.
1:34
